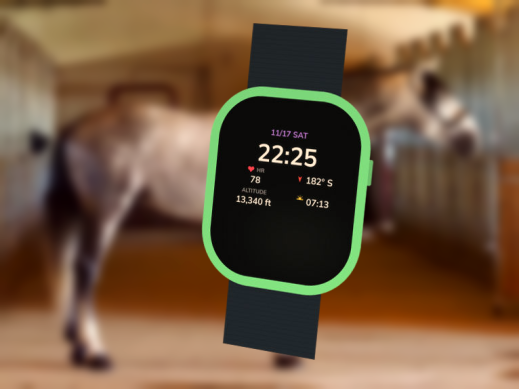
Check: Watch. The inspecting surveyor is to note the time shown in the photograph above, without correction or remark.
22:25
